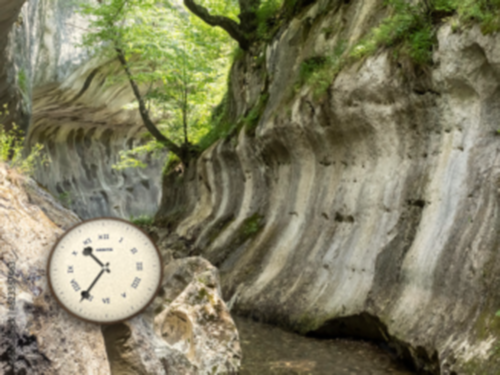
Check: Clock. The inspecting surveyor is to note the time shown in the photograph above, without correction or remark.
10:36
